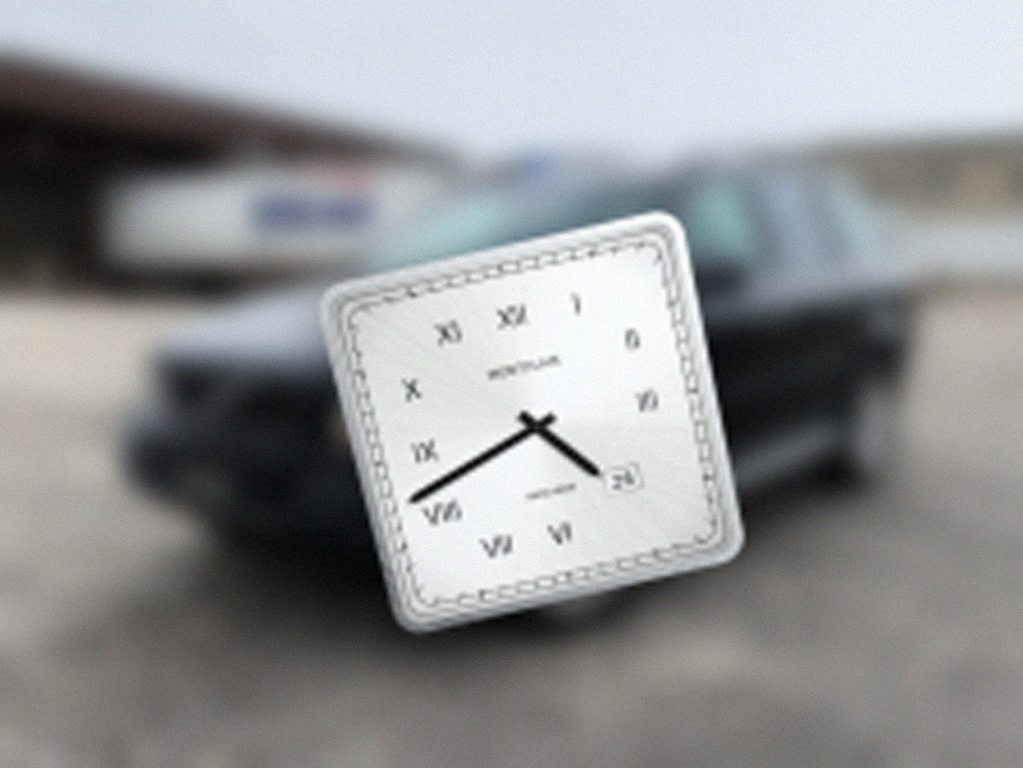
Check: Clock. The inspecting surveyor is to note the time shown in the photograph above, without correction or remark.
4:42
